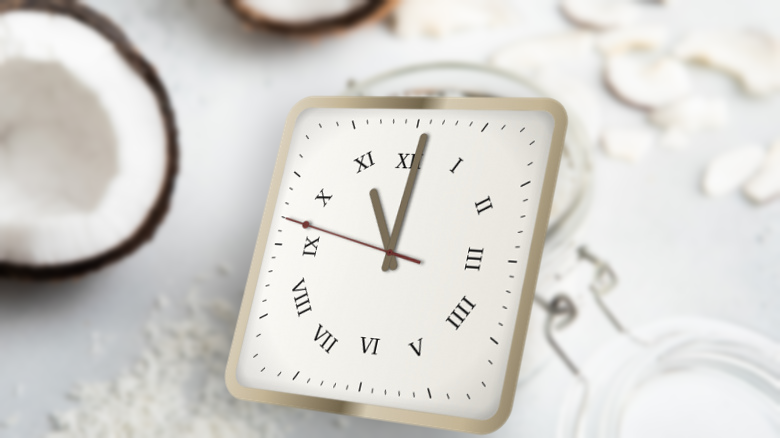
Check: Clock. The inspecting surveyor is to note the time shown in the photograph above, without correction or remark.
11:00:47
